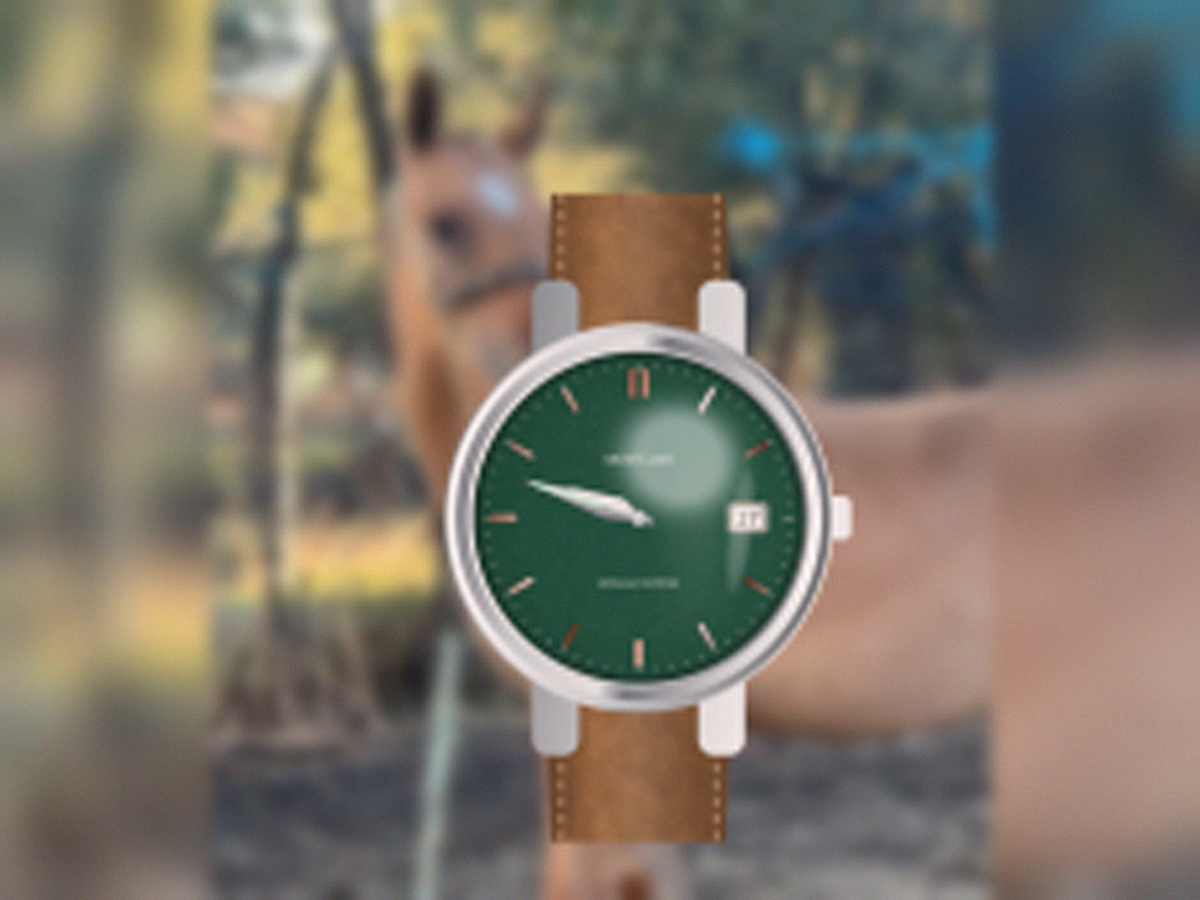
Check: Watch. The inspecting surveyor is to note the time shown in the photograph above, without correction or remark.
9:48
